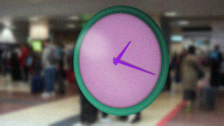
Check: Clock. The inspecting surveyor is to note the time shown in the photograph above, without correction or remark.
1:18
